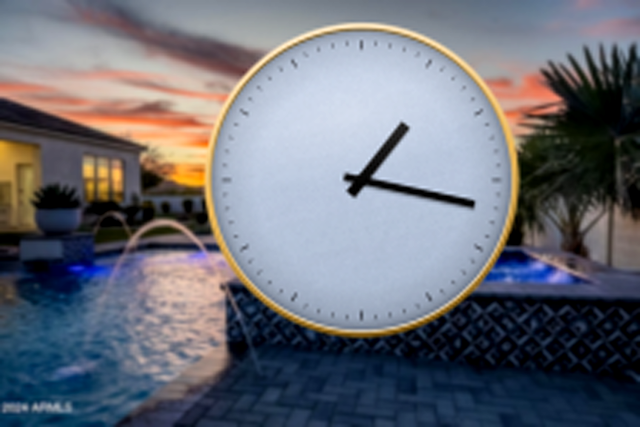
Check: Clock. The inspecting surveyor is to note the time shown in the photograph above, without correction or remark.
1:17
